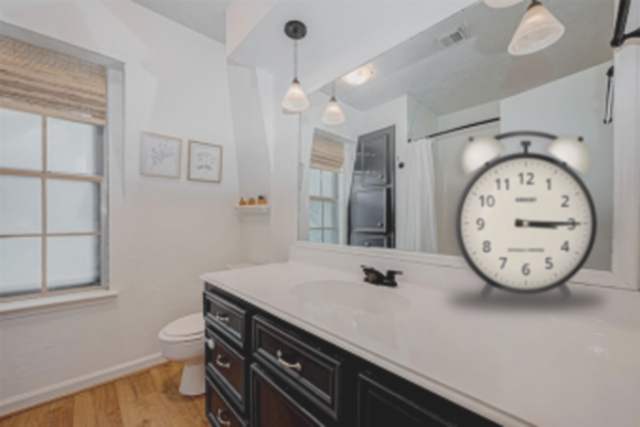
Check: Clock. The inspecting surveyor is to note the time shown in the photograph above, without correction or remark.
3:15
